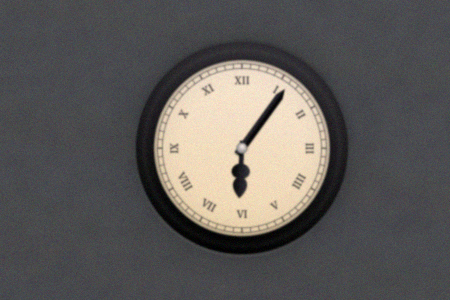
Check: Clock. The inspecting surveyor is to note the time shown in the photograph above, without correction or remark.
6:06
